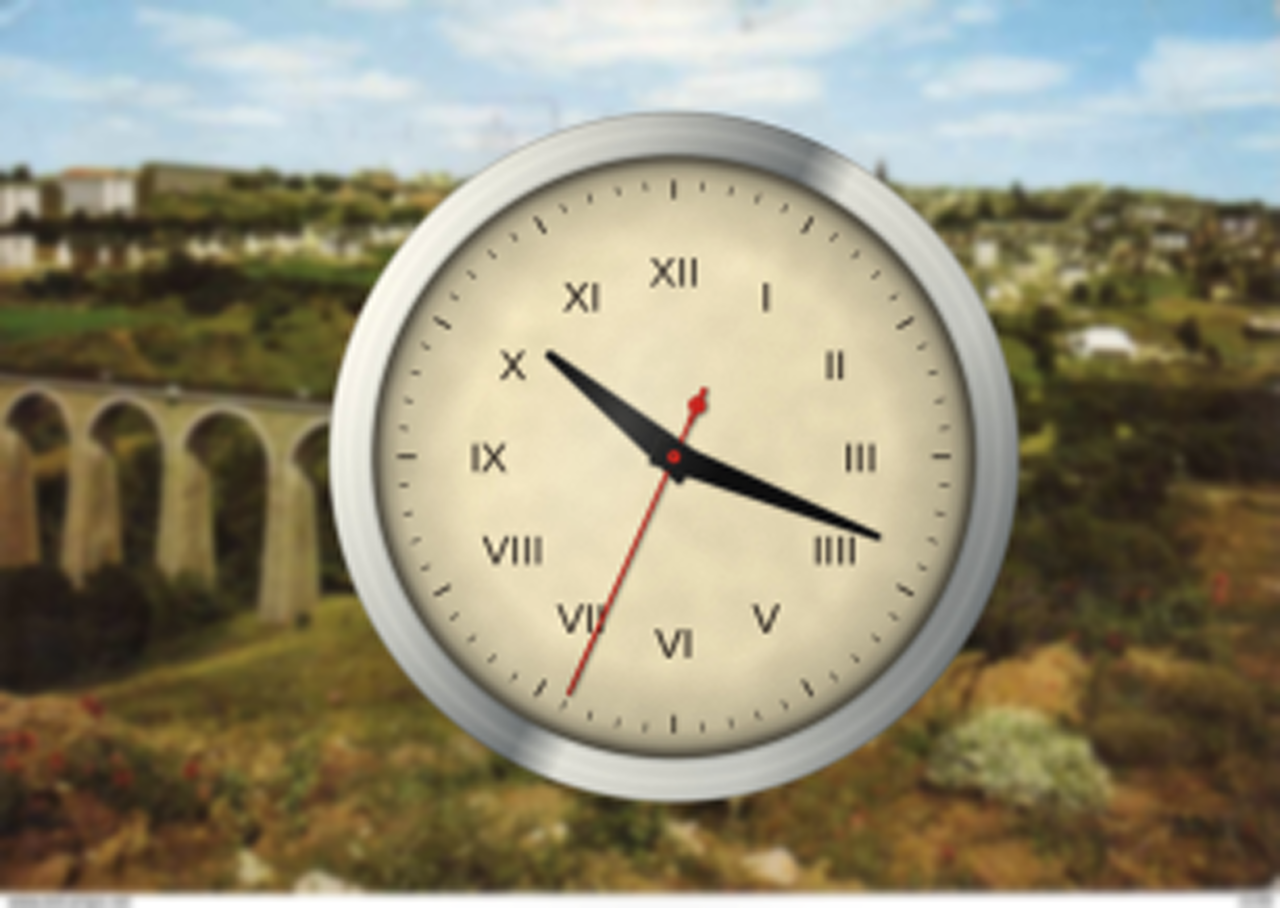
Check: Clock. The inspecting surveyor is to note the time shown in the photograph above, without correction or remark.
10:18:34
